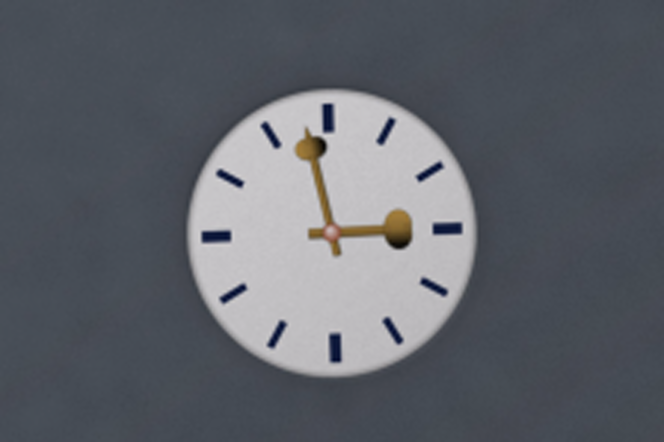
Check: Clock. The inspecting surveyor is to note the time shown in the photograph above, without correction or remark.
2:58
